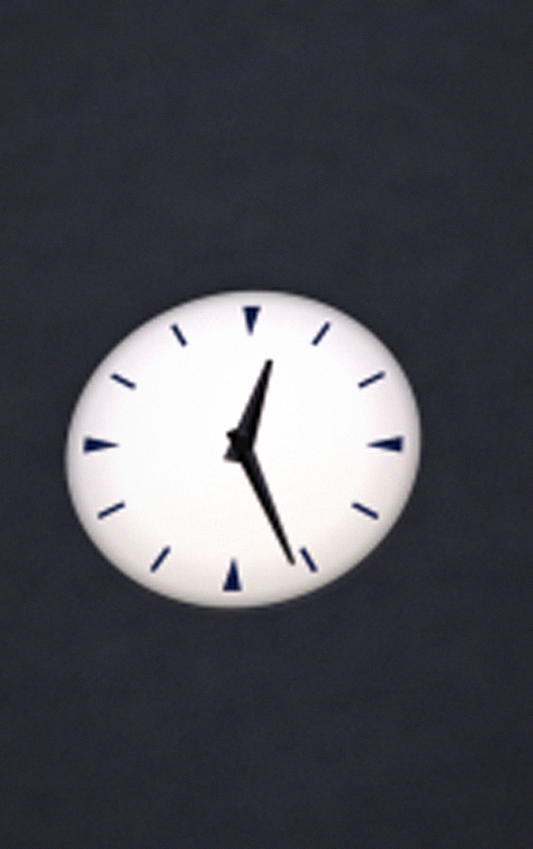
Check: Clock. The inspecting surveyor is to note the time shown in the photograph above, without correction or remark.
12:26
